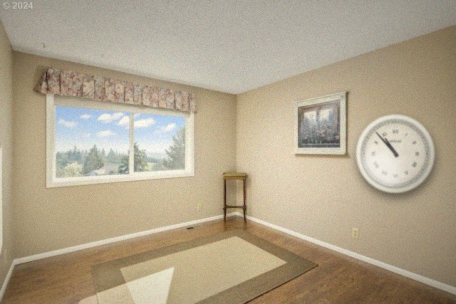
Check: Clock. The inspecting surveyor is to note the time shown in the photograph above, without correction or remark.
10:53
